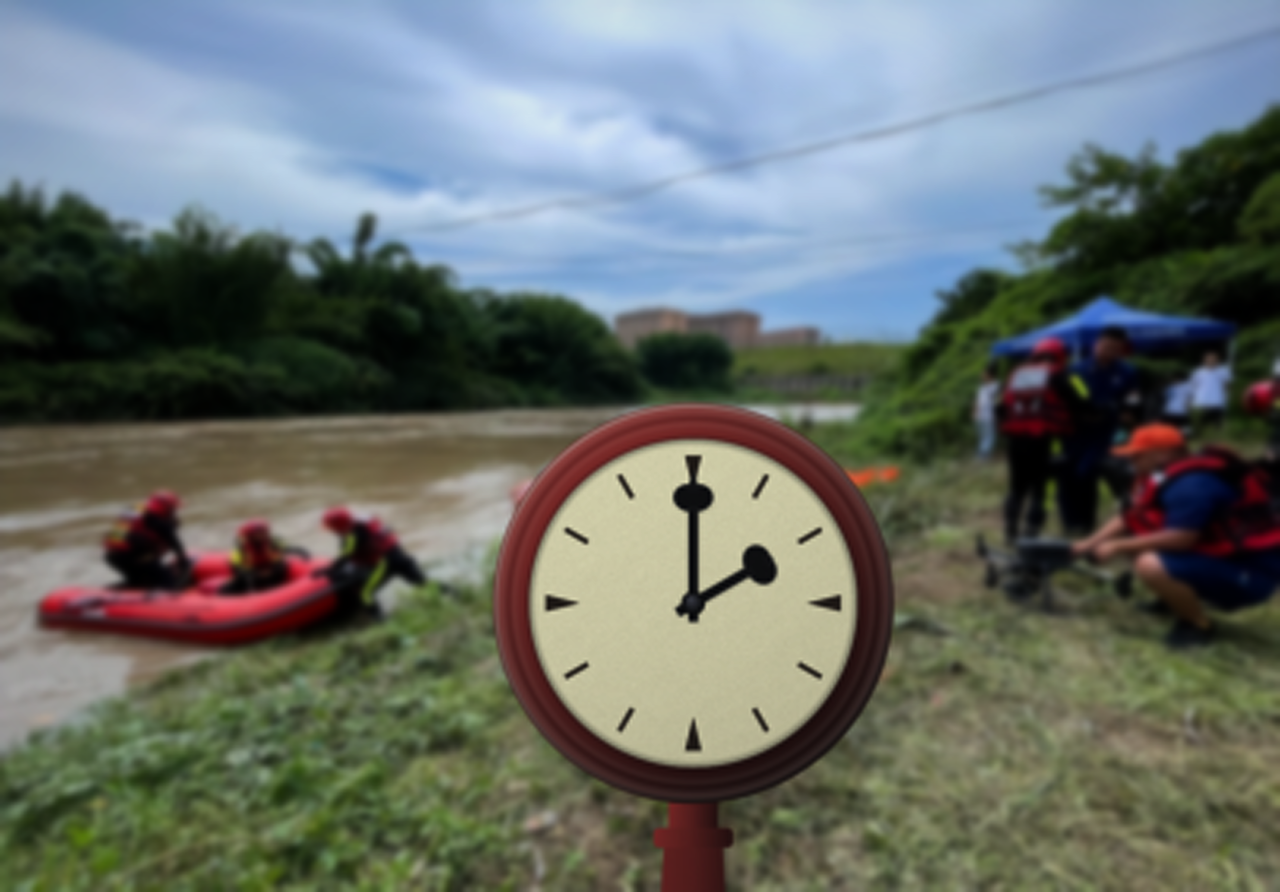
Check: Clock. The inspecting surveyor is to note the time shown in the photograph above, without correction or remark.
2:00
